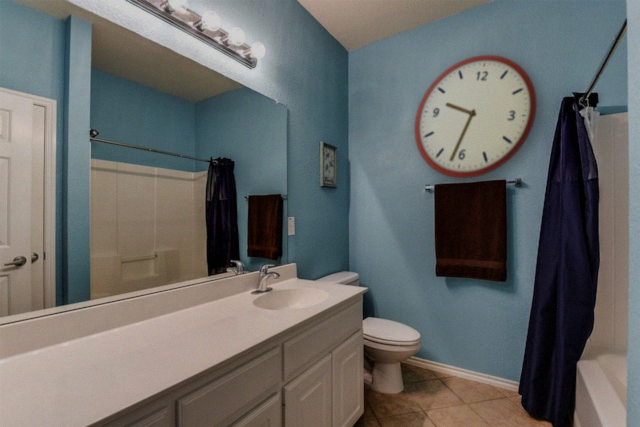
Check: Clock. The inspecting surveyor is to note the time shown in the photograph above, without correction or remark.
9:32
